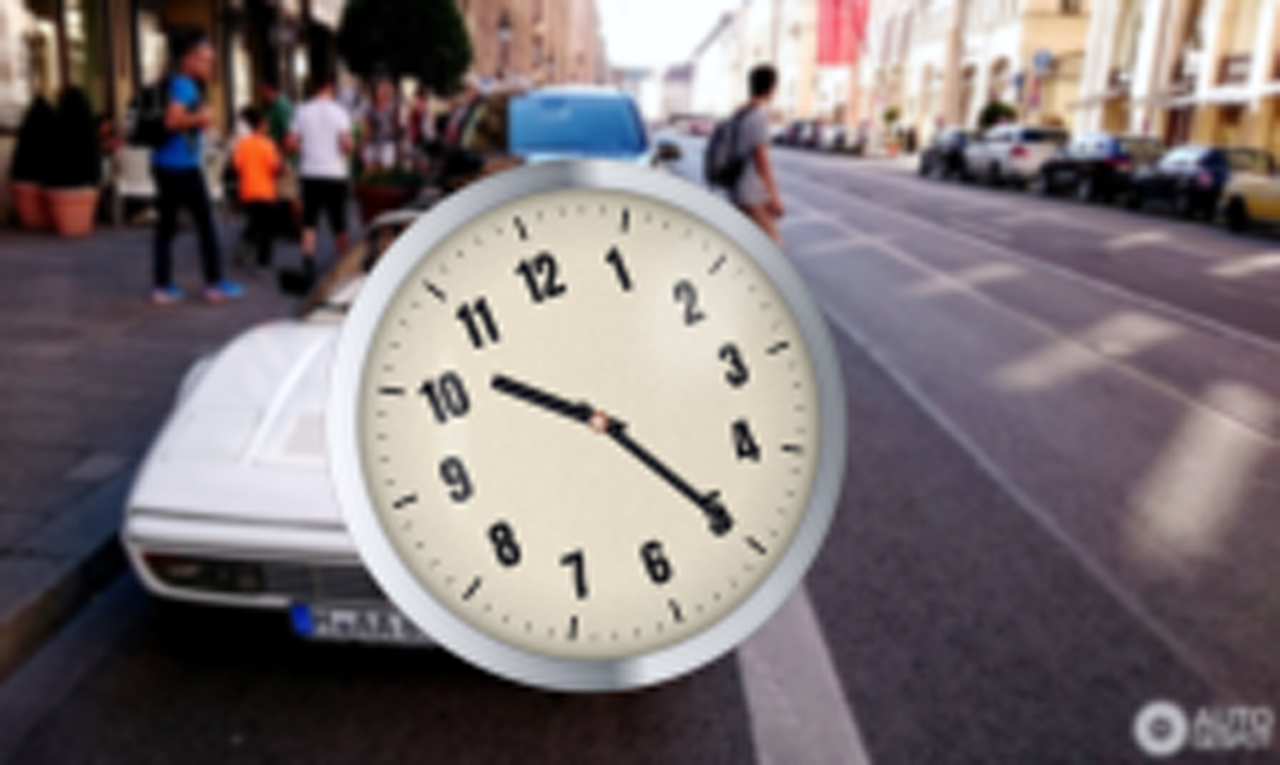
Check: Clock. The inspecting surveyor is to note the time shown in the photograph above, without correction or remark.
10:25
